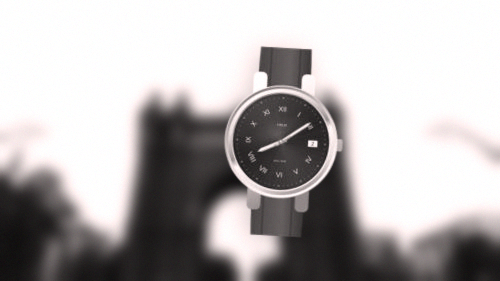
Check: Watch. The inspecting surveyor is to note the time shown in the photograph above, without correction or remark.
8:09
